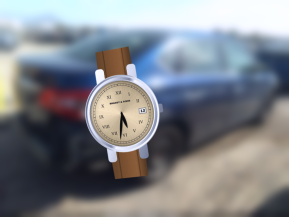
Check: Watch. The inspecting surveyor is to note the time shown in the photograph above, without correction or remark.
5:32
